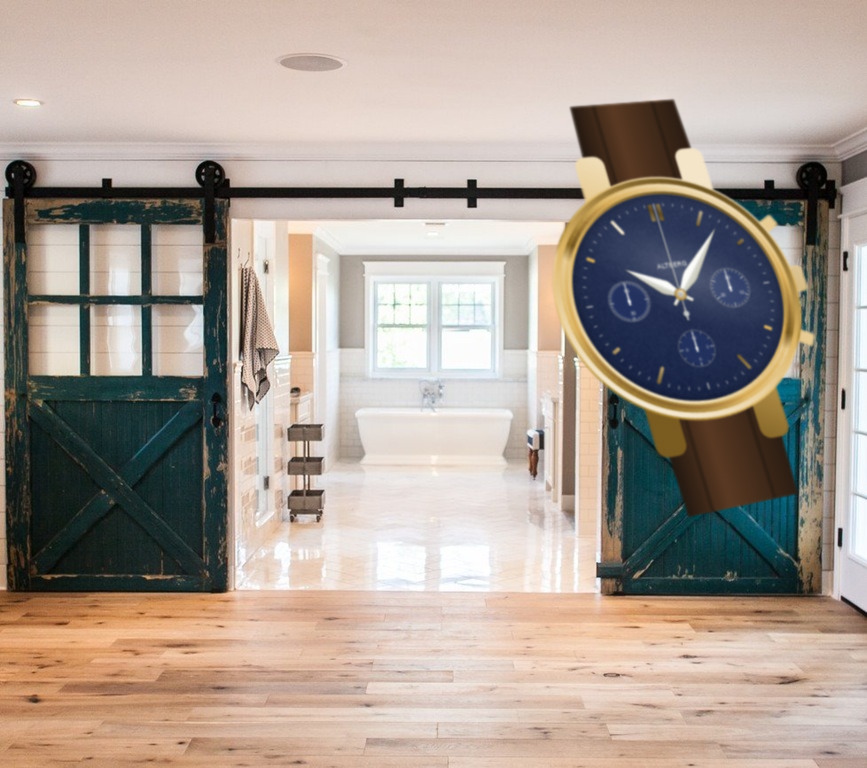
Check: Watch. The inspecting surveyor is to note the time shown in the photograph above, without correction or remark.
10:07
